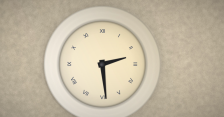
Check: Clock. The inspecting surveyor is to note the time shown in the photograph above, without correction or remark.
2:29
